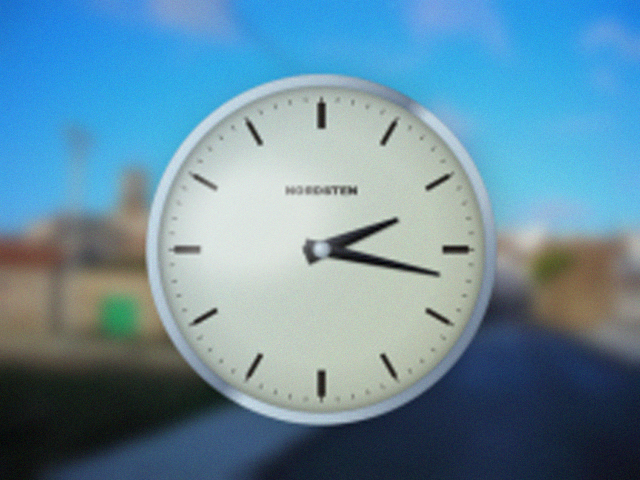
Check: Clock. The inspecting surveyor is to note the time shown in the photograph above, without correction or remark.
2:17
